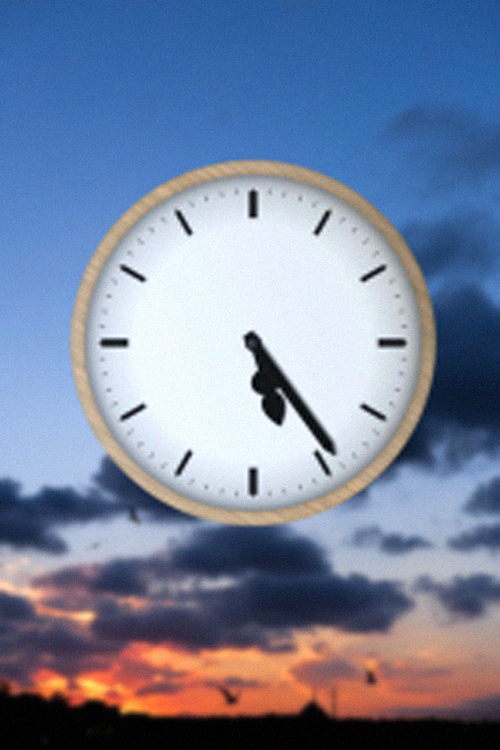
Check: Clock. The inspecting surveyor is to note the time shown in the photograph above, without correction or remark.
5:24
